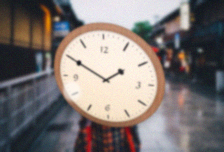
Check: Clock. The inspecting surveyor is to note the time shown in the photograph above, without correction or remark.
1:50
